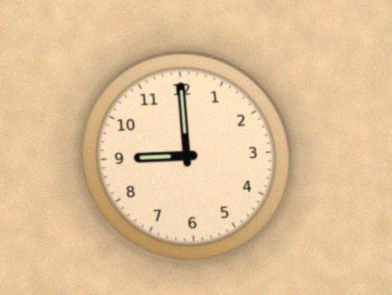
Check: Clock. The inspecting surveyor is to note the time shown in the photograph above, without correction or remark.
9:00
